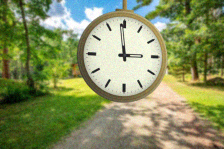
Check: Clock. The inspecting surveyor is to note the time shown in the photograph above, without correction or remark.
2:59
